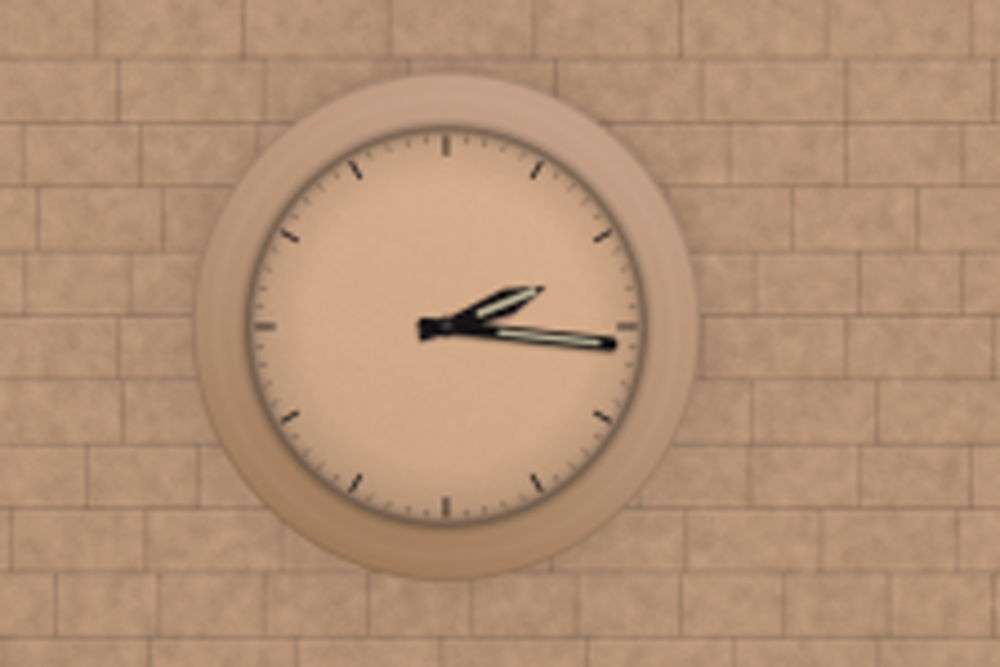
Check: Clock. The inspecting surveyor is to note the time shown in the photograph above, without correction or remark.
2:16
